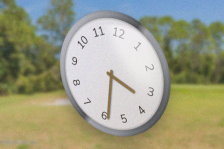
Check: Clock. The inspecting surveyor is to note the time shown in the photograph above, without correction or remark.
3:29
